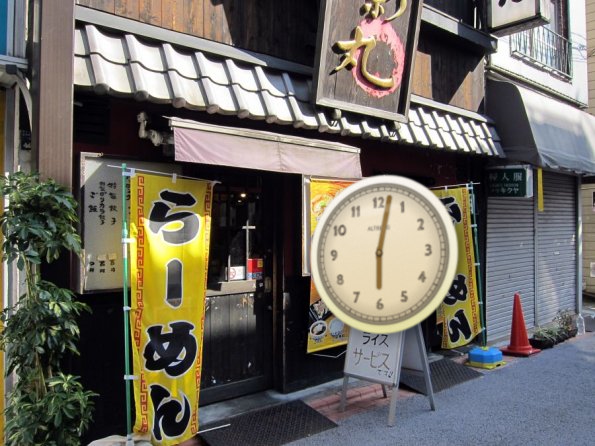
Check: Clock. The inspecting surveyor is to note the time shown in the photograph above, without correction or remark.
6:02
